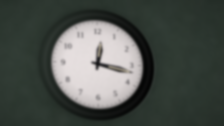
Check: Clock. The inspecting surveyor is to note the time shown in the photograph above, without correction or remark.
12:17
